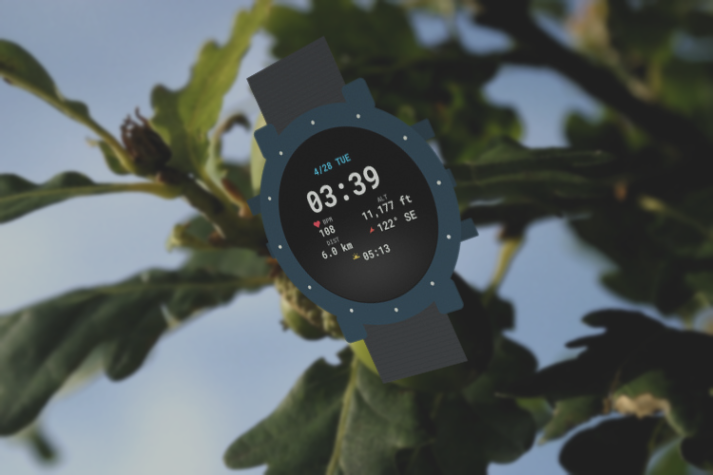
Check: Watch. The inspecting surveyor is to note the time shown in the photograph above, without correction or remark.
3:39
